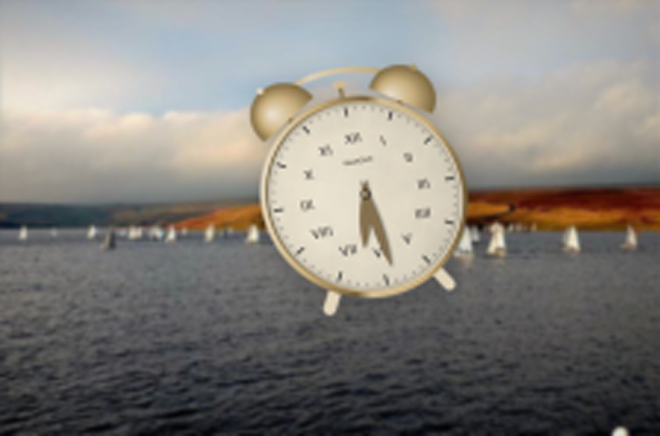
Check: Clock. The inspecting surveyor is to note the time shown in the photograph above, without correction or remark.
6:29
